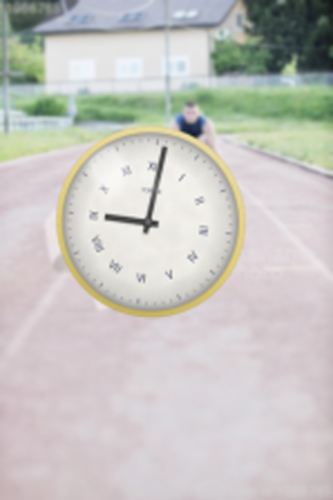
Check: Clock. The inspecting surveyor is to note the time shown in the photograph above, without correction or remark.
9:01
